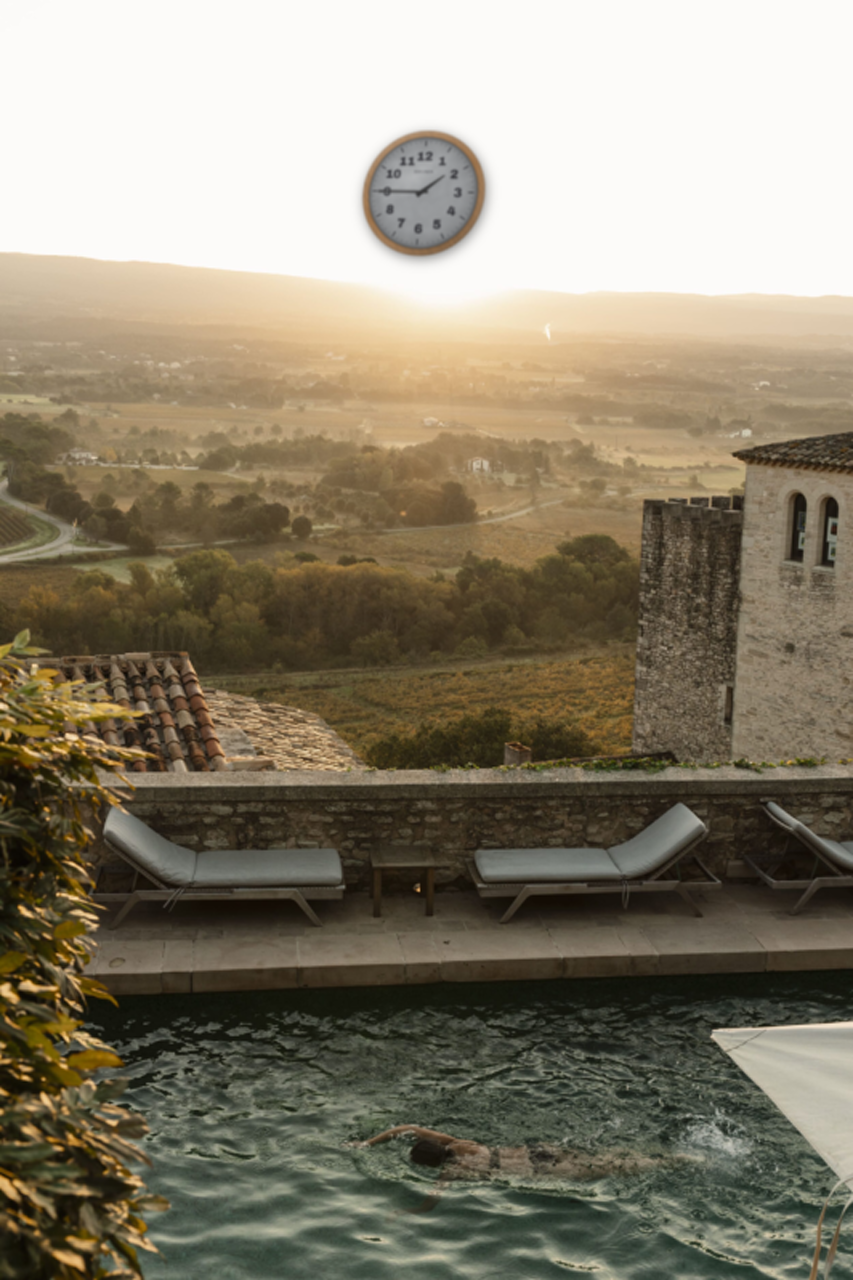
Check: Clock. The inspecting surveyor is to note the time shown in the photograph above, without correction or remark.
1:45
